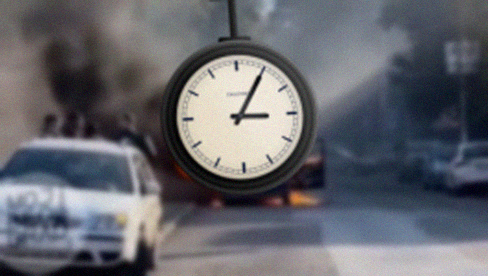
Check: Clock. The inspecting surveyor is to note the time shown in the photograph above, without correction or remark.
3:05
